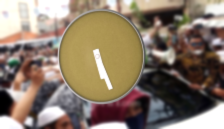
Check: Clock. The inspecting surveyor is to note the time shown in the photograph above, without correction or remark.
5:26
